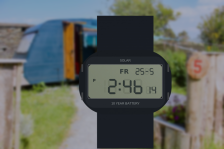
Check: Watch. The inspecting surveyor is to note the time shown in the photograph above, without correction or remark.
2:46:14
